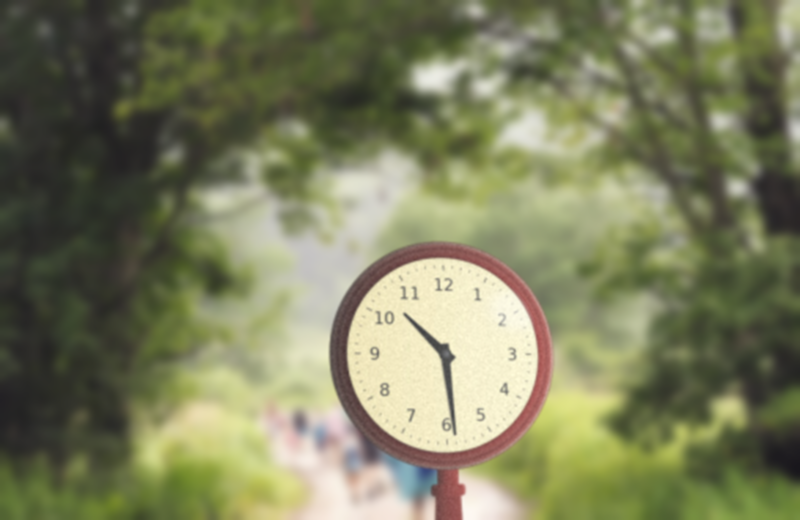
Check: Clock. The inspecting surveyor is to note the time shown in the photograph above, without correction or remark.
10:29
